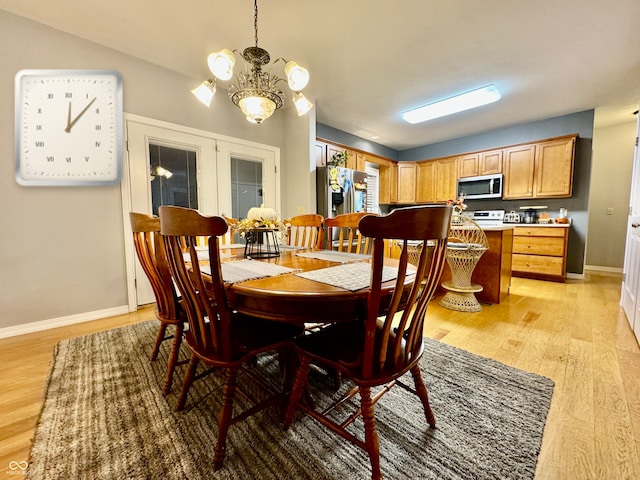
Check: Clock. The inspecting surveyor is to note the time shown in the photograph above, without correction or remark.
12:07
